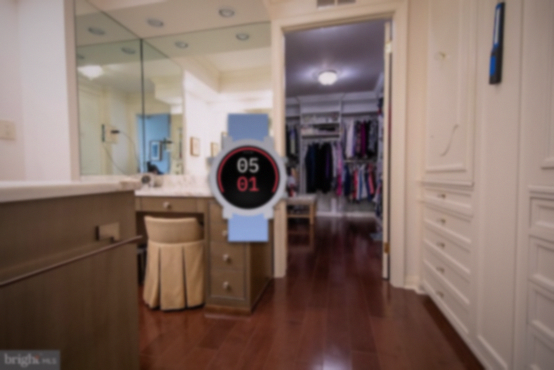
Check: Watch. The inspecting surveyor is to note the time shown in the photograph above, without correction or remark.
5:01
